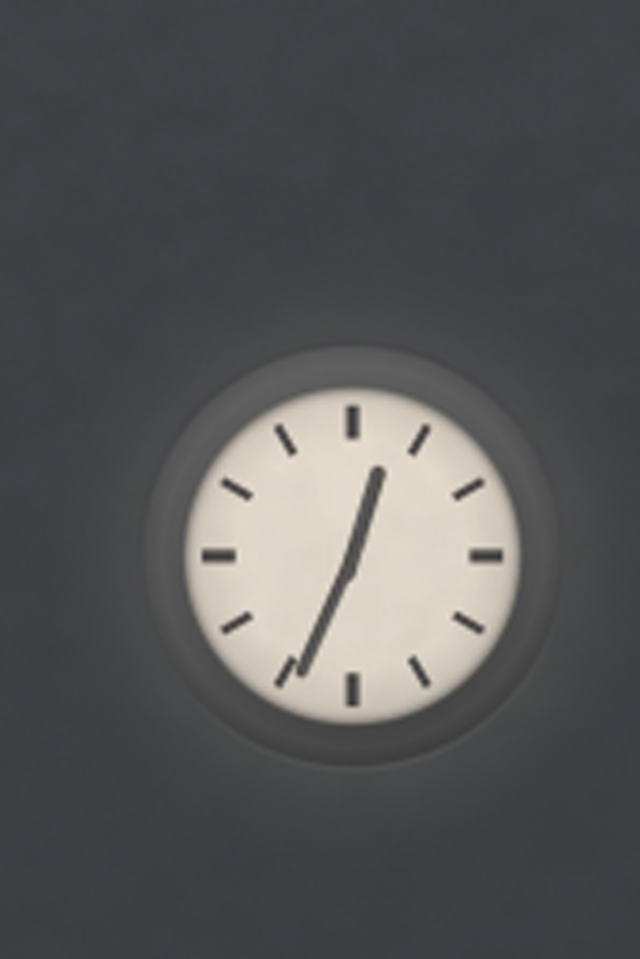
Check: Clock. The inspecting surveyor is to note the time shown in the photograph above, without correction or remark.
12:34
